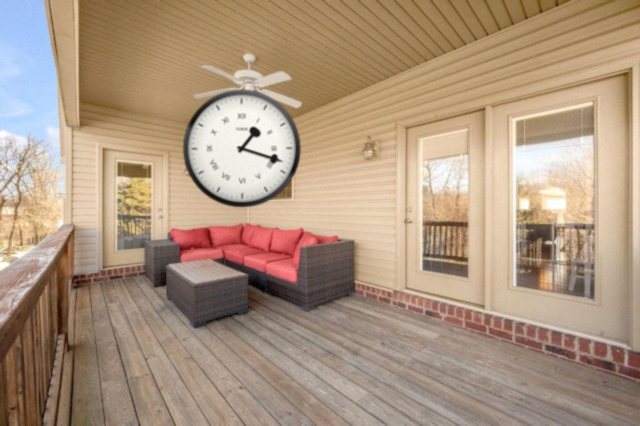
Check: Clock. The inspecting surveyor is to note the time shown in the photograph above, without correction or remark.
1:18
